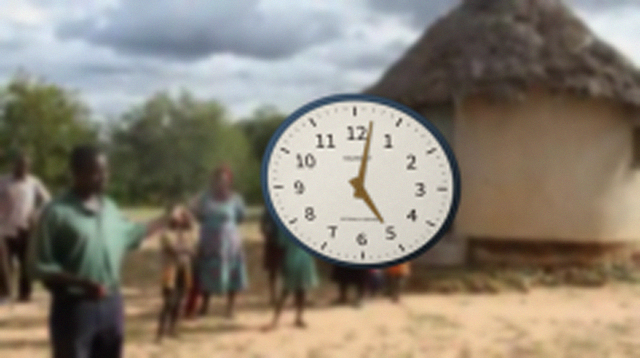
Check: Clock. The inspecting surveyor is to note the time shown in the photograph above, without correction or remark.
5:02
